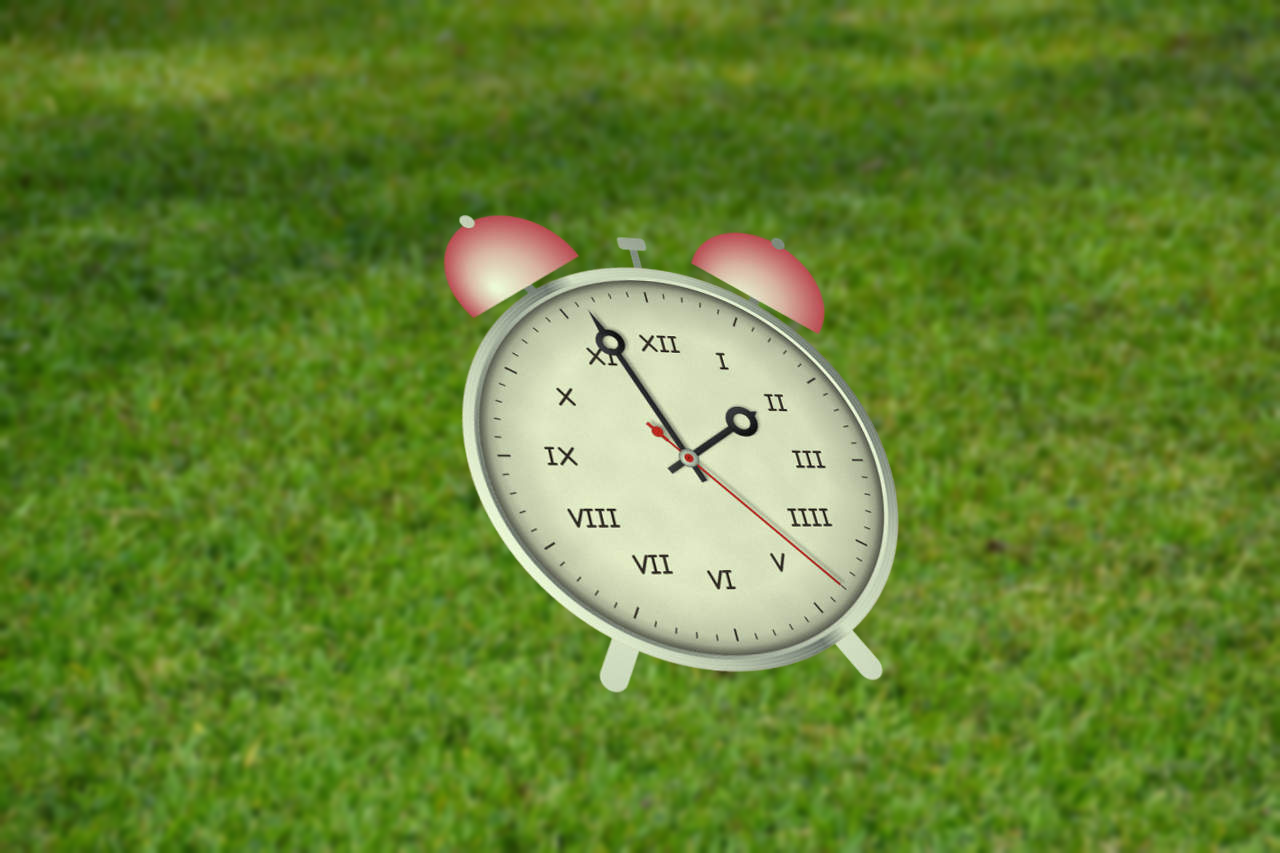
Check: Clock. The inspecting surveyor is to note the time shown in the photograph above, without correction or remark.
1:56:23
